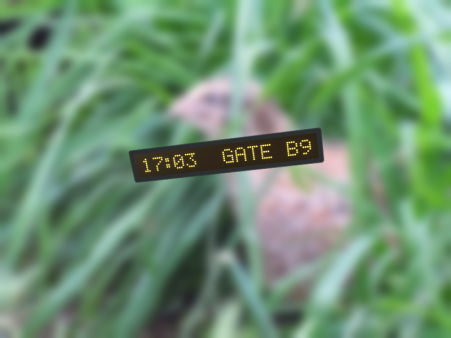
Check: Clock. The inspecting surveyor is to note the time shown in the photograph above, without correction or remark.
17:03
